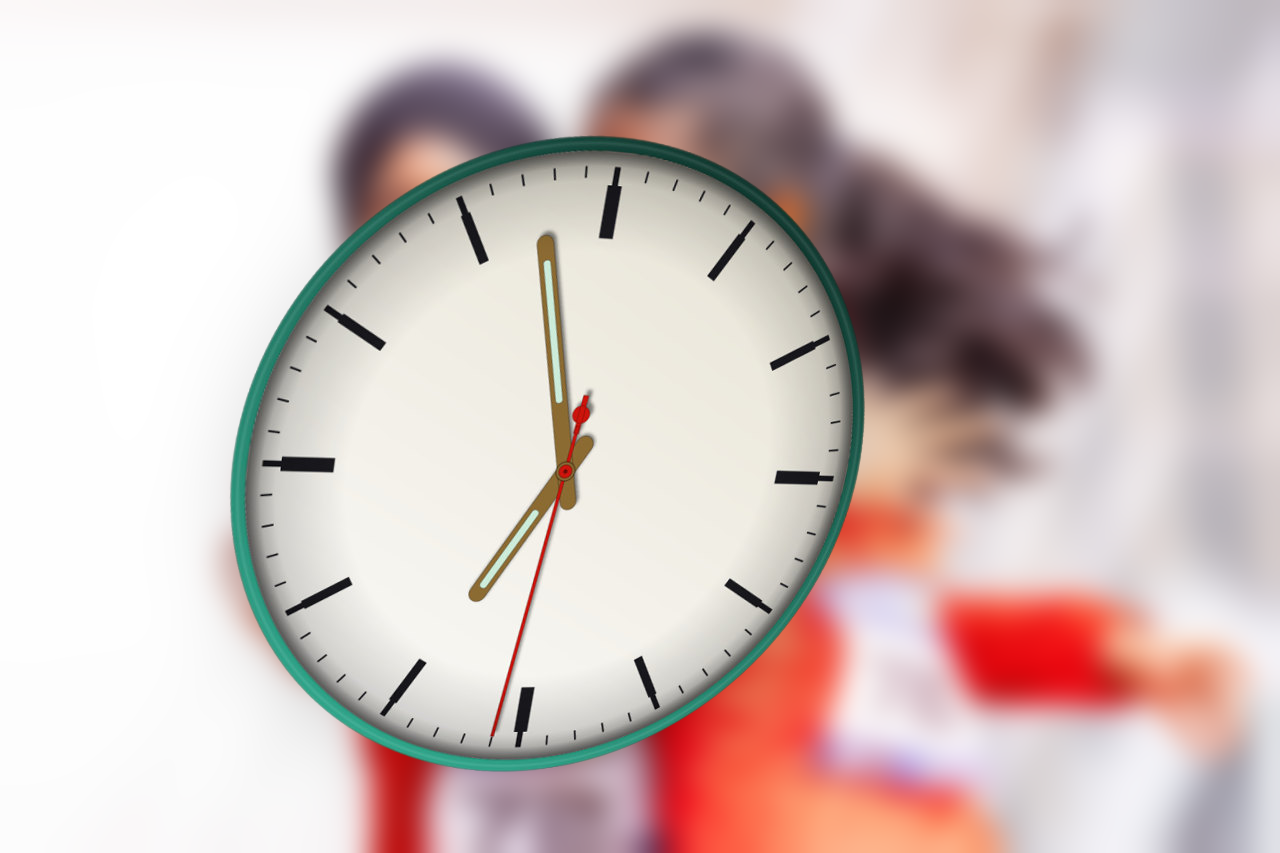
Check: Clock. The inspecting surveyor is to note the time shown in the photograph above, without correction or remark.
6:57:31
